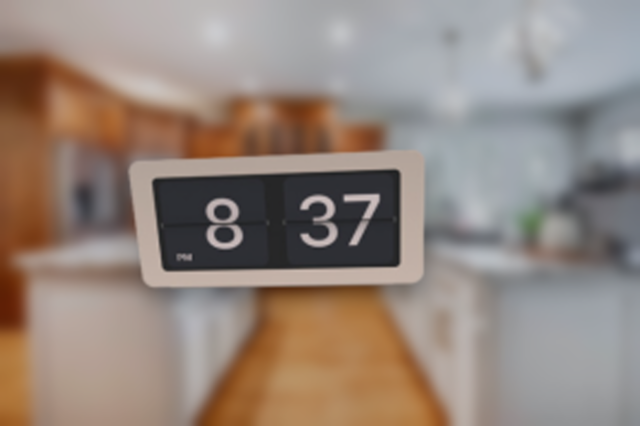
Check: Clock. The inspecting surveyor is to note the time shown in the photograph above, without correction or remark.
8:37
